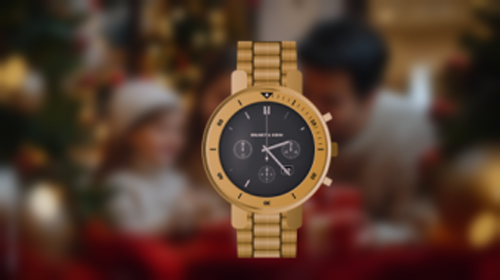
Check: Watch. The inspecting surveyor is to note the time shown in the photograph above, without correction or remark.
2:23
